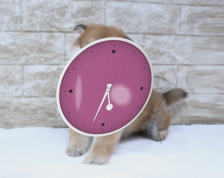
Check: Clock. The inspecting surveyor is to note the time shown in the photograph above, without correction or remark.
5:33
